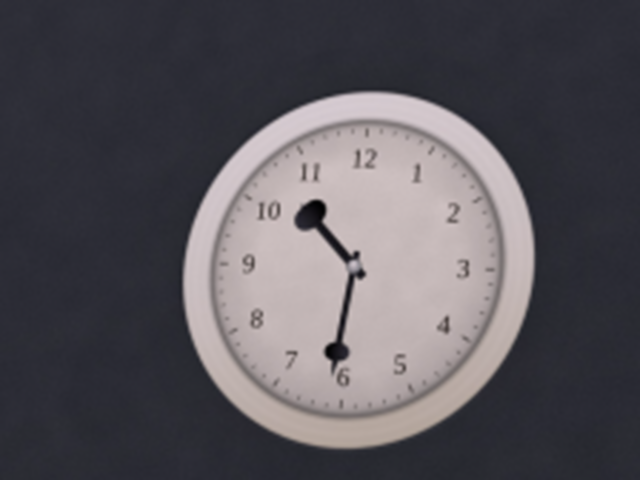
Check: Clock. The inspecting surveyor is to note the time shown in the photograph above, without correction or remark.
10:31
